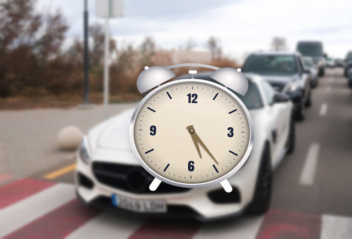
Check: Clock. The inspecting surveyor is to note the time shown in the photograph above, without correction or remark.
5:24
